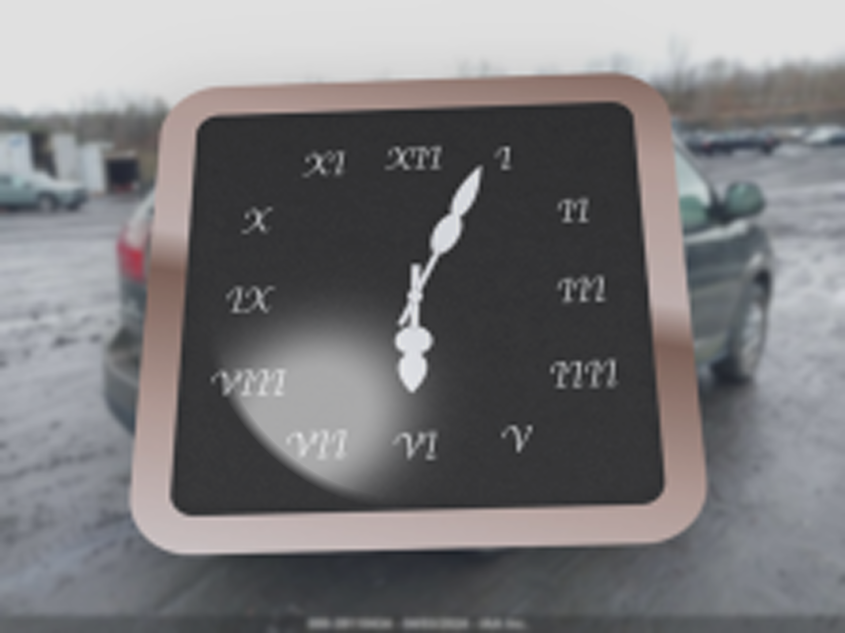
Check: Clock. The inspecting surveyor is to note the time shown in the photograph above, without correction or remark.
6:04
